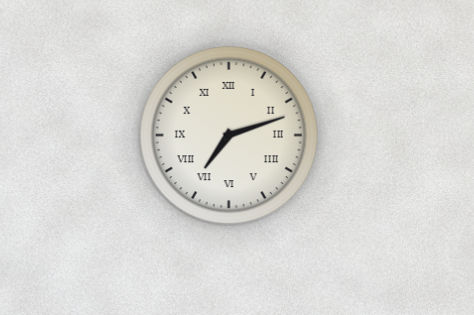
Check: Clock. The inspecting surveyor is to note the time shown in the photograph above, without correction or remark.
7:12
